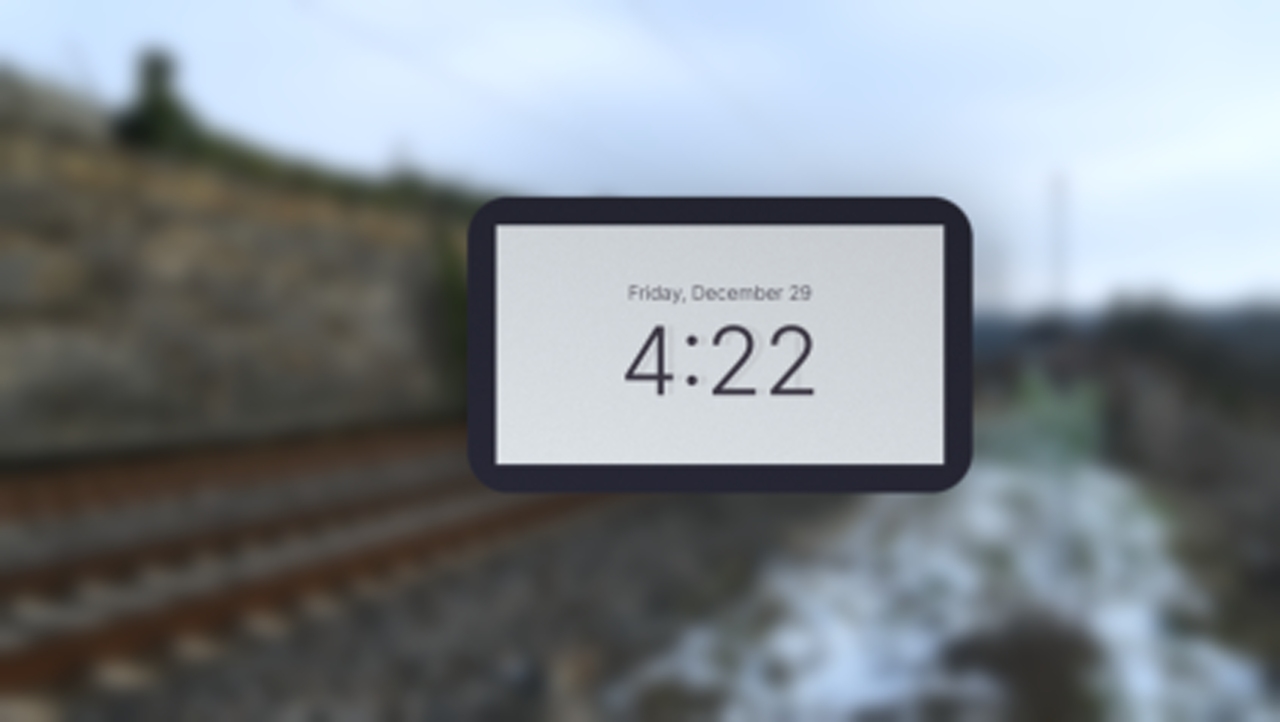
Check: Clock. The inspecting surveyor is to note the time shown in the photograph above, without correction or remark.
4:22
